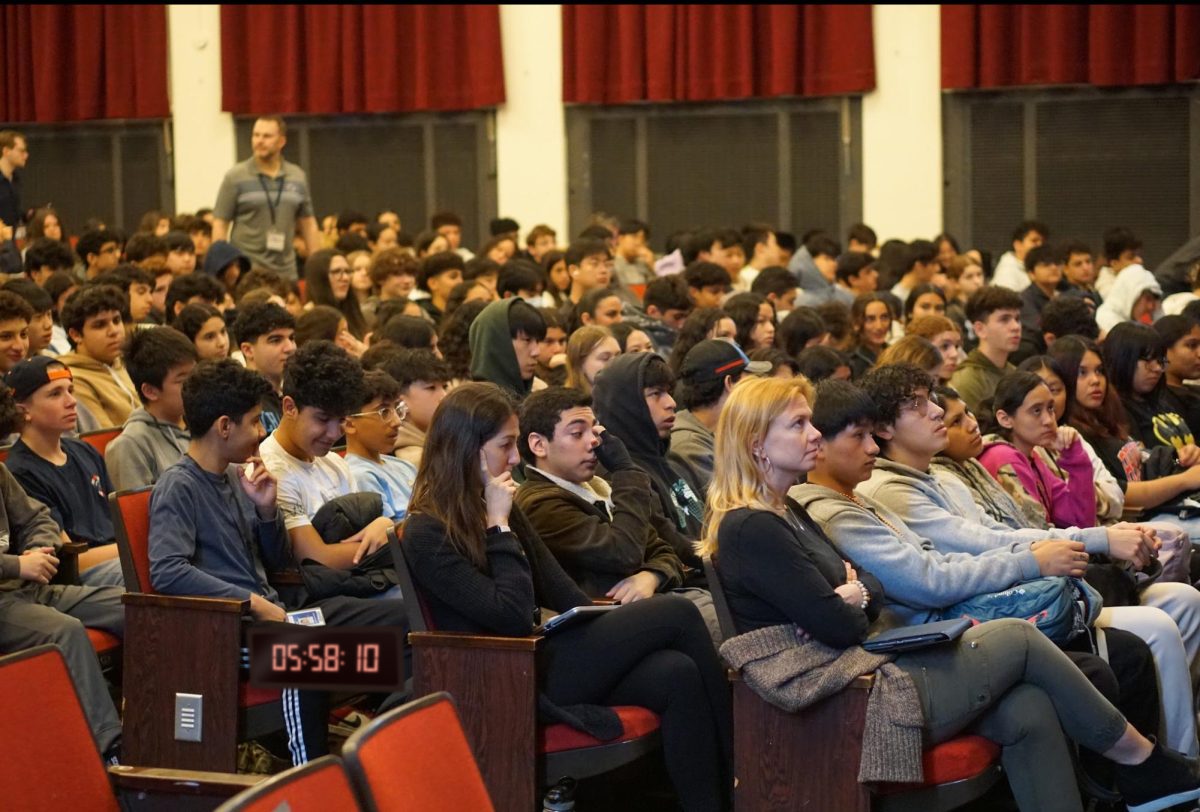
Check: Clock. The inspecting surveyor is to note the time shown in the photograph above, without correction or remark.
5:58:10
